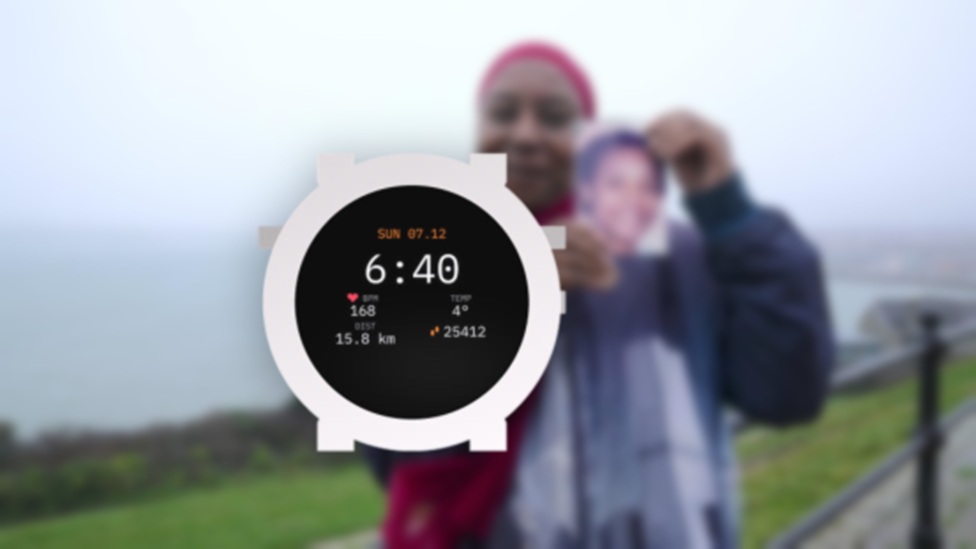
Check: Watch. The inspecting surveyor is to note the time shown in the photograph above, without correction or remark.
6:40
